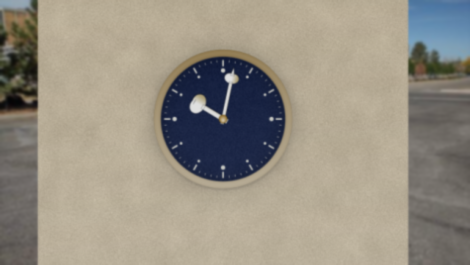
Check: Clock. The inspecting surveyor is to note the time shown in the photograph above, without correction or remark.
10:02
